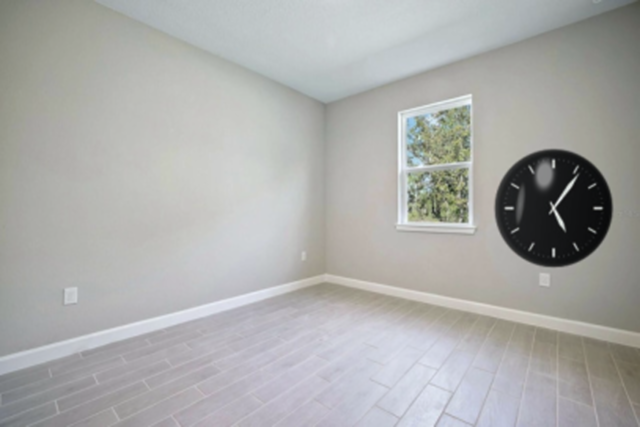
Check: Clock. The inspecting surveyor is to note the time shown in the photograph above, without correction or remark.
5:06
